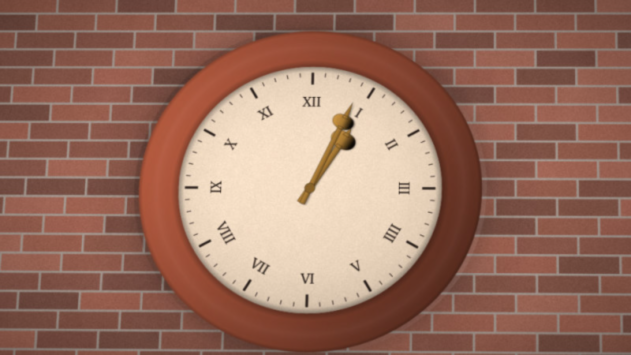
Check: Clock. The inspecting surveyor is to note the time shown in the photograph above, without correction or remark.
1:04
